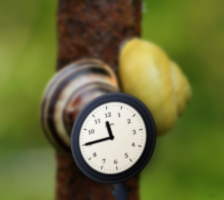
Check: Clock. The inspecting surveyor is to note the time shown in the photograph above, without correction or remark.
11:45
